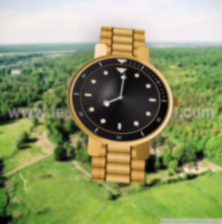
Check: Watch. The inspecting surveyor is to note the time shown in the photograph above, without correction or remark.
8:01
